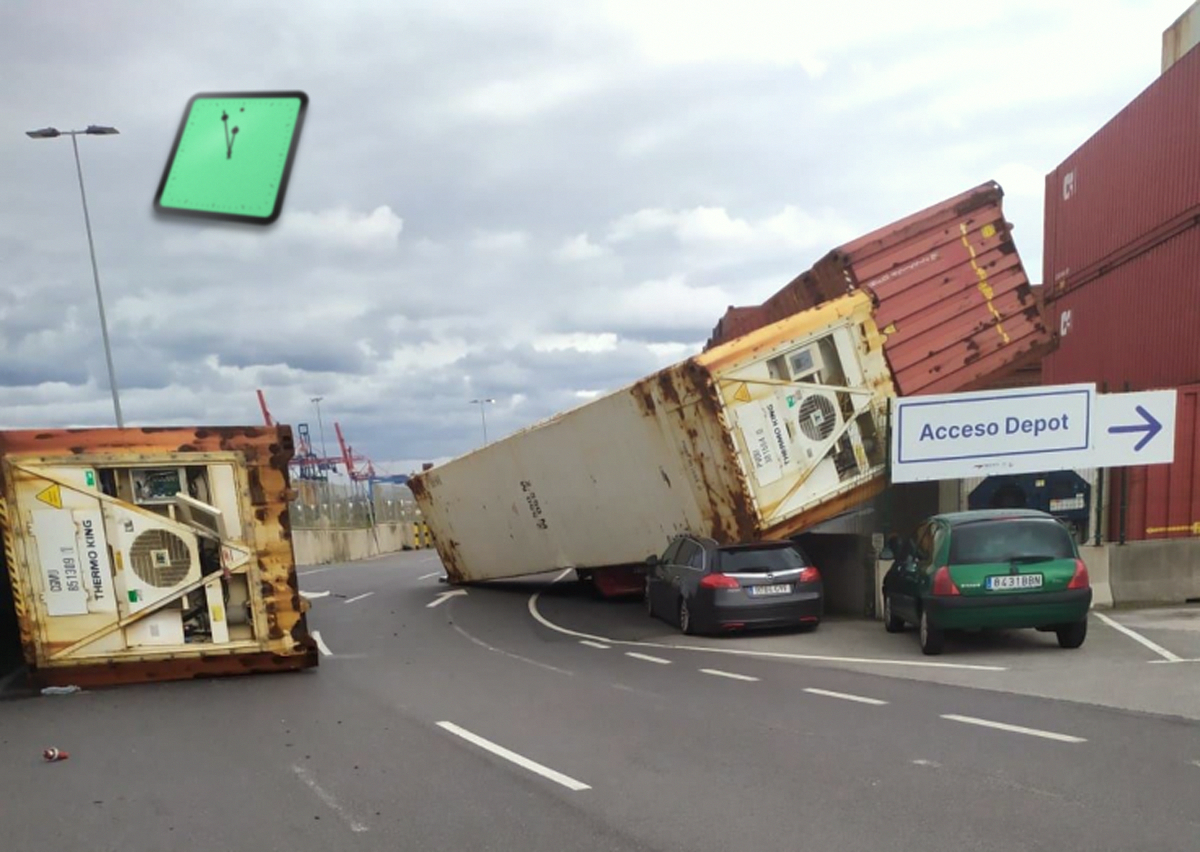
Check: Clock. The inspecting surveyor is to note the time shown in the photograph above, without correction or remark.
11:56
